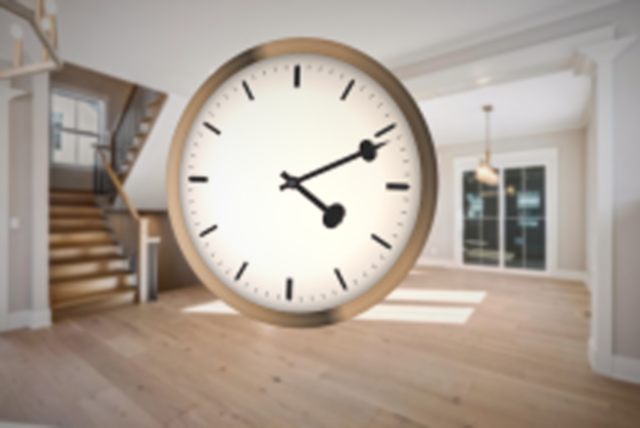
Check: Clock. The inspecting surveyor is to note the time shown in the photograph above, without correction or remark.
4:11
